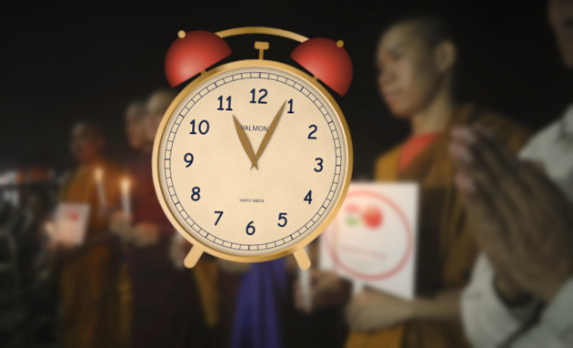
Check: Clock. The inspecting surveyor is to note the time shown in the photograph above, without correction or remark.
11:04
